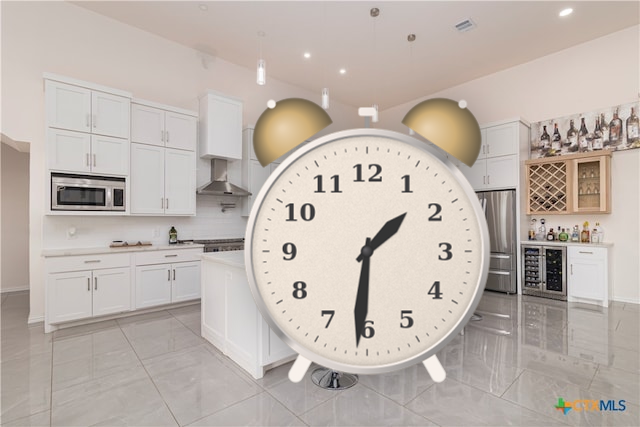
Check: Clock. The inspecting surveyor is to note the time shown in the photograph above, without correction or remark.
1:31
